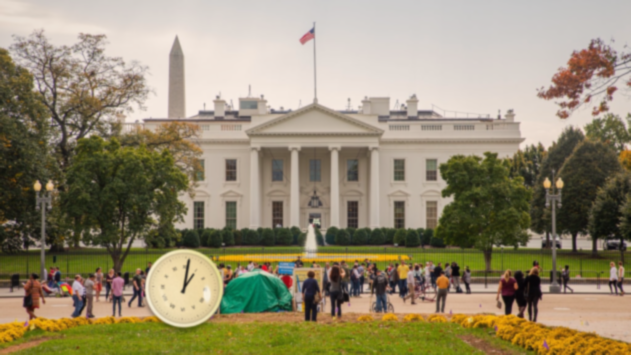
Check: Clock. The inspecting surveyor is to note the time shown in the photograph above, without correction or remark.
1:01
